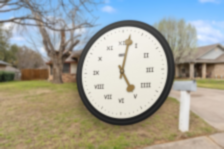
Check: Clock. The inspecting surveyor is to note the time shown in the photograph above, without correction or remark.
5:02
